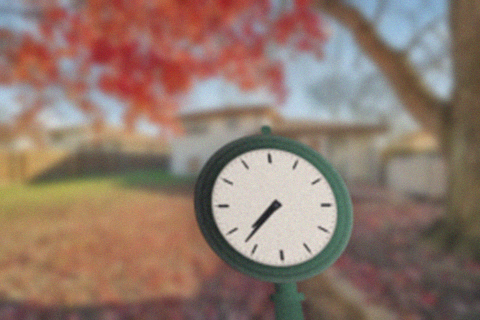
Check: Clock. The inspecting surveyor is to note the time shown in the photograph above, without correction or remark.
7:37
